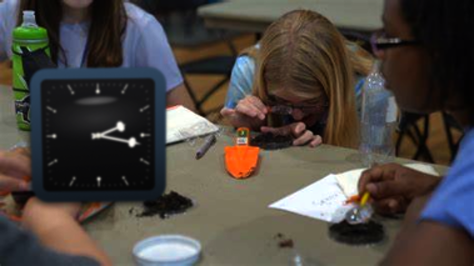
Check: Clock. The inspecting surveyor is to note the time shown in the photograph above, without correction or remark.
2:17
